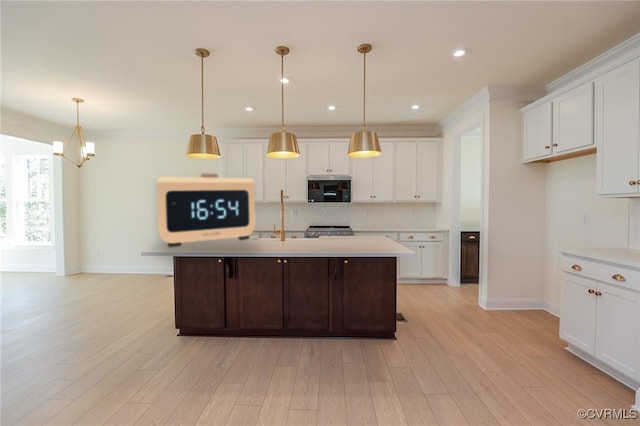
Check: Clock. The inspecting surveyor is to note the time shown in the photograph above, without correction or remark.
16:54
